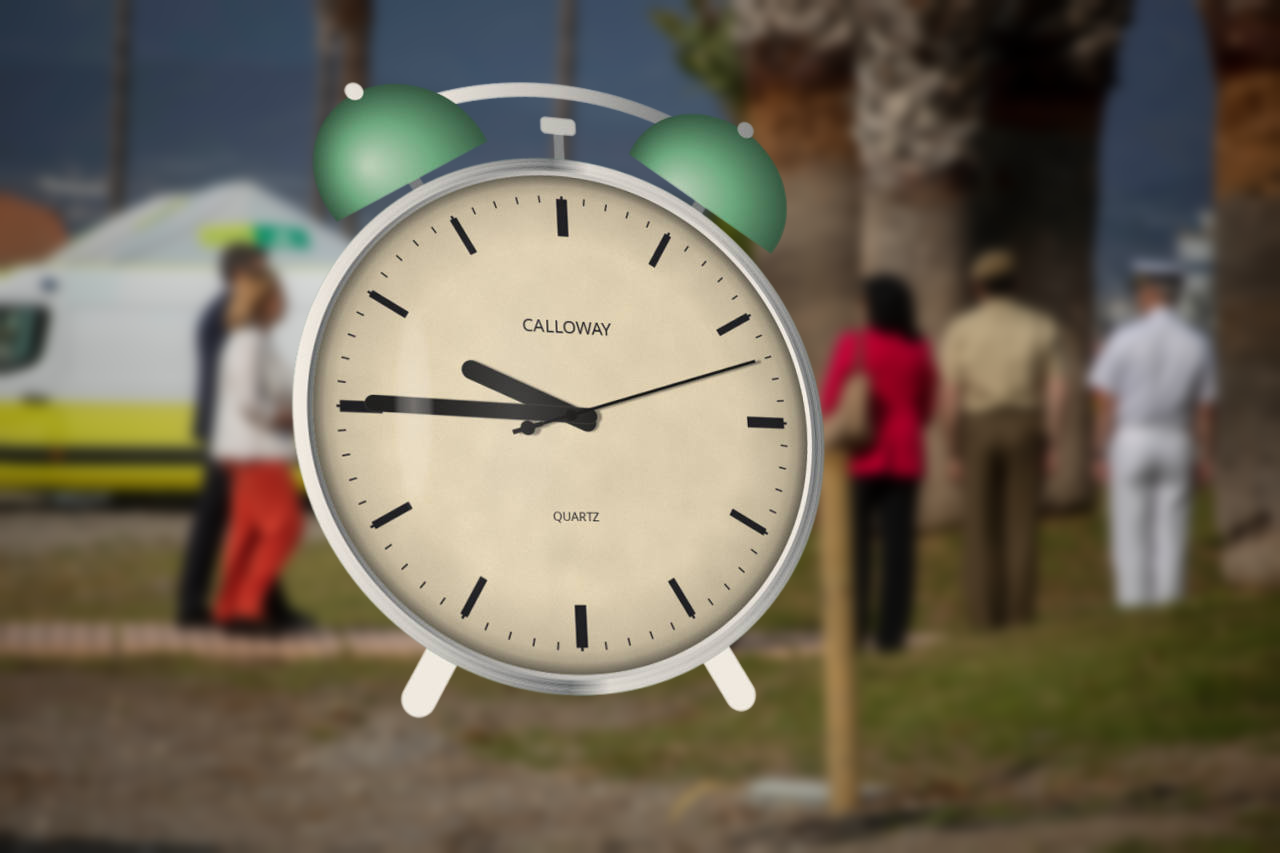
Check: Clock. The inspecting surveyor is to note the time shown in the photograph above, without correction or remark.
9:45:12
